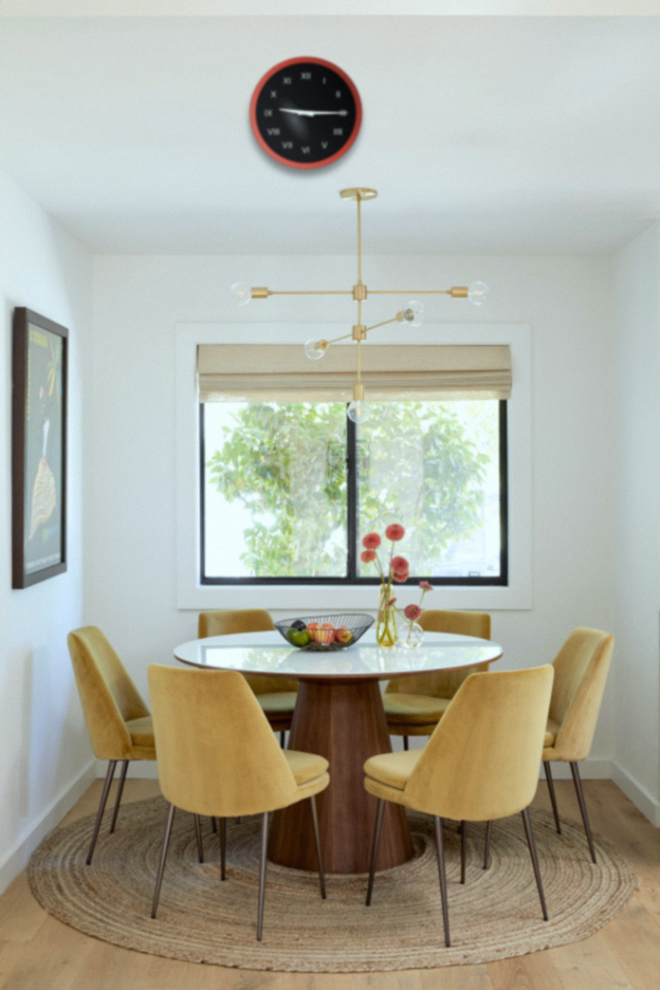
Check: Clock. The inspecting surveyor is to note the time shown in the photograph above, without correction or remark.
9:15
